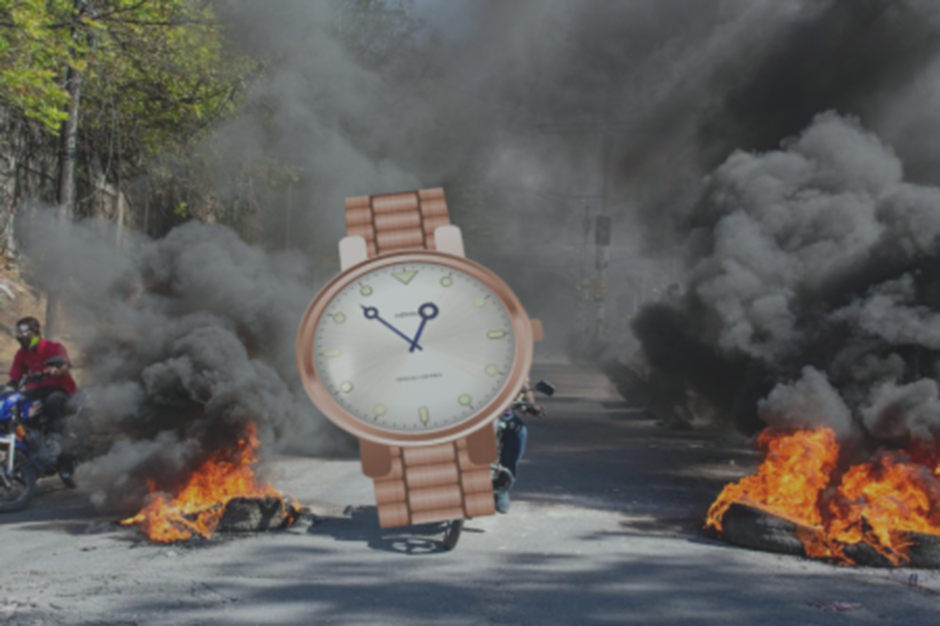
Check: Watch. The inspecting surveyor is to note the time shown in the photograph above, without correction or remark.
12:53
